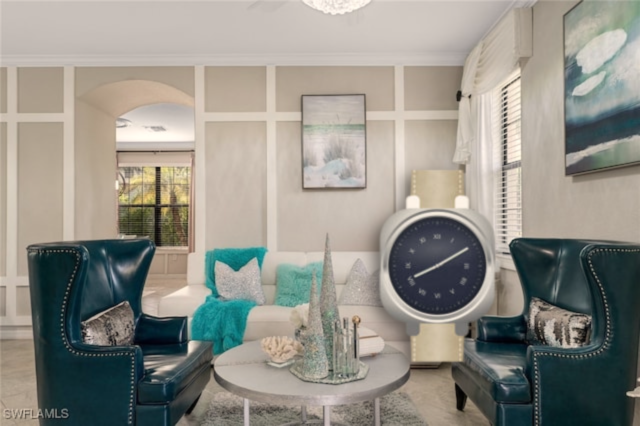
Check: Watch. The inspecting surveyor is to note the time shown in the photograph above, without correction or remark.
8:10
